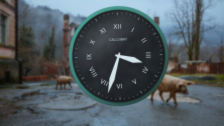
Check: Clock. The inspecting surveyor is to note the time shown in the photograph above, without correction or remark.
3:33
